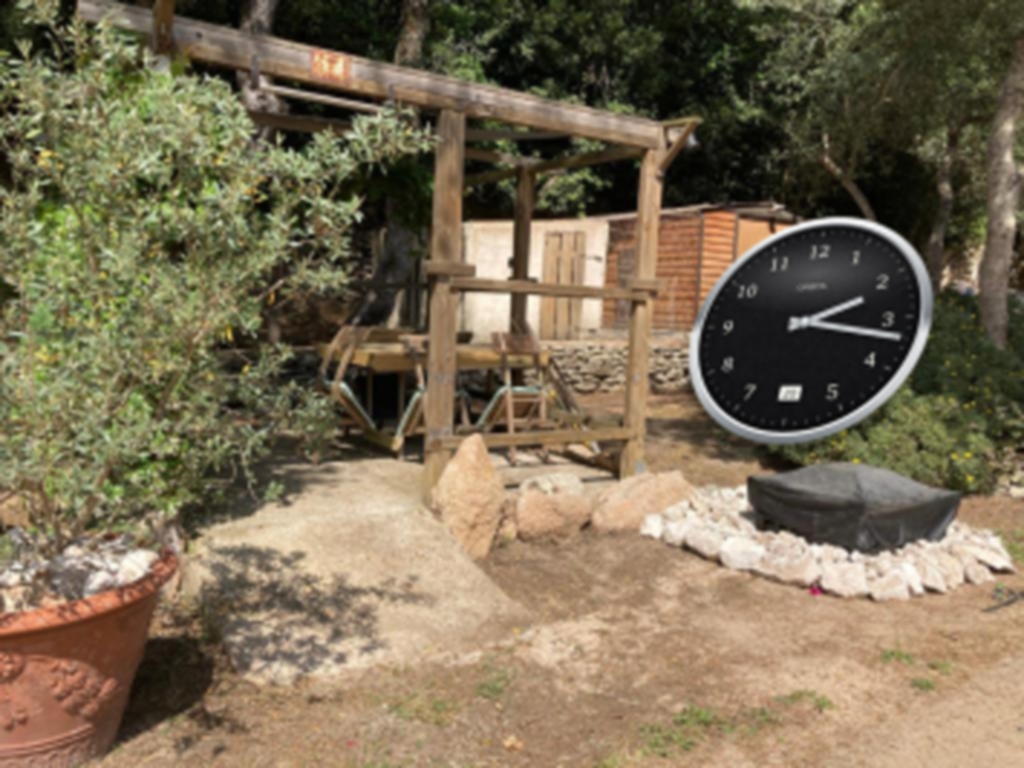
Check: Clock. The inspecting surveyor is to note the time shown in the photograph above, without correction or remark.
2:17
